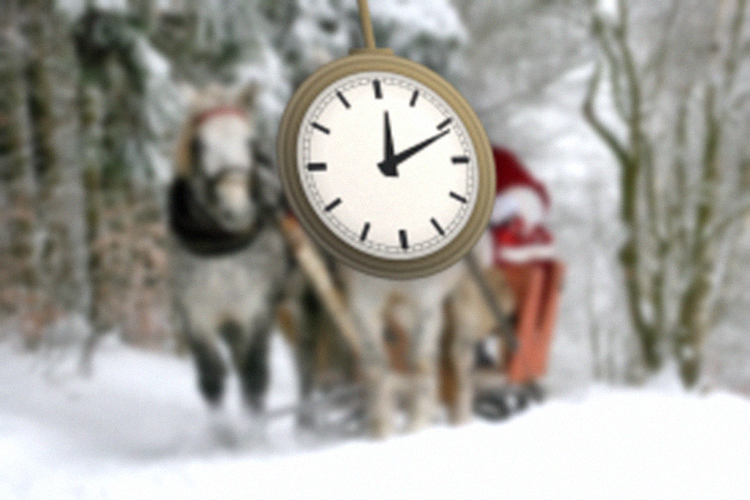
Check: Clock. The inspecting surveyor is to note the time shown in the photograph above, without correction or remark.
12:11
